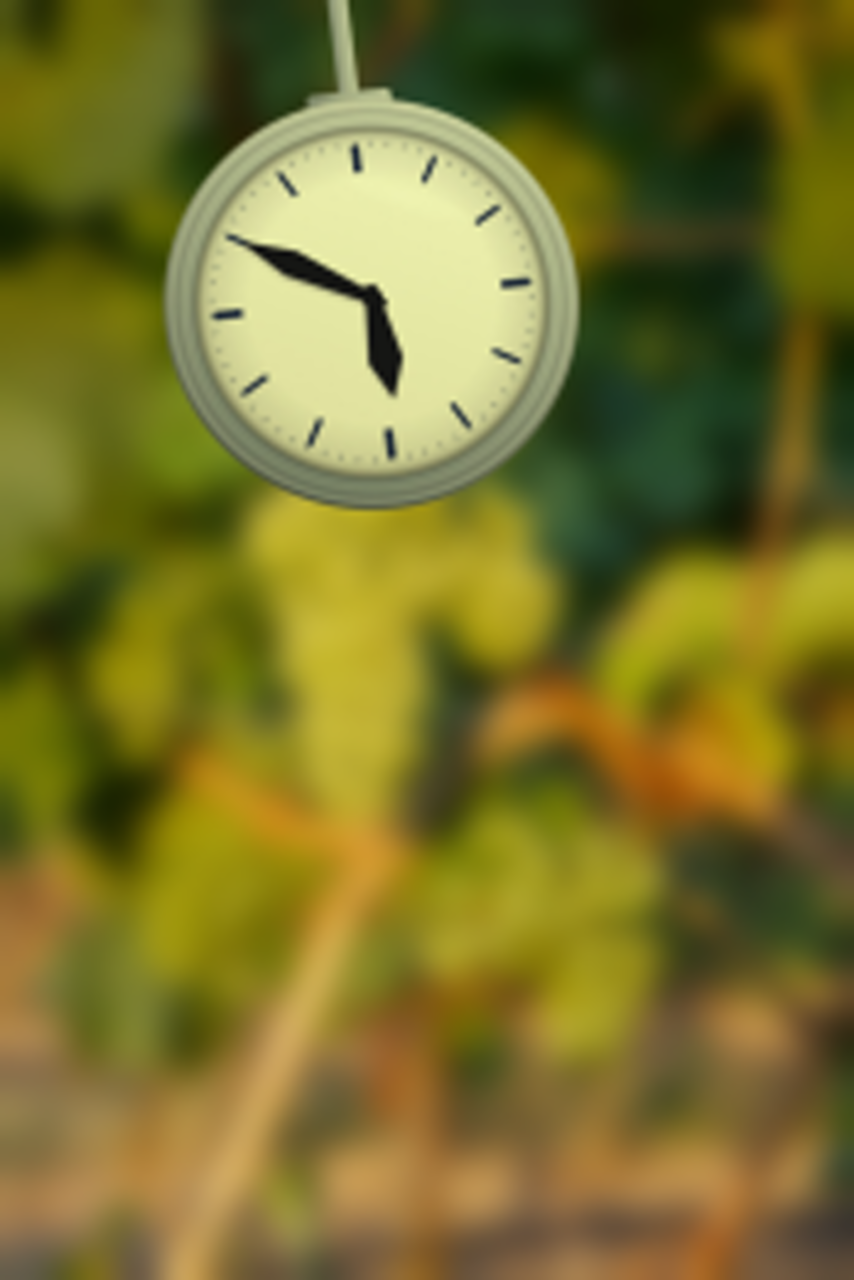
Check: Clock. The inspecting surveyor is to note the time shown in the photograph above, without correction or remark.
5:50
